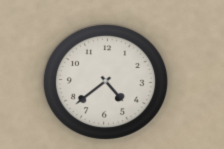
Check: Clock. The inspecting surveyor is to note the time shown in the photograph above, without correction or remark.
4:38
